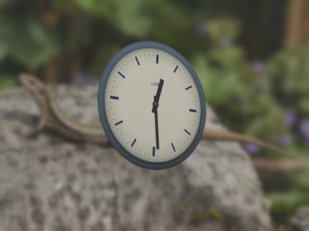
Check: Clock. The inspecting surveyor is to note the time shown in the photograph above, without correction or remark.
12:29
